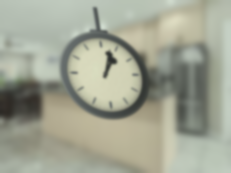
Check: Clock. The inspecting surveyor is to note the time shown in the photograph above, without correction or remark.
1:03
